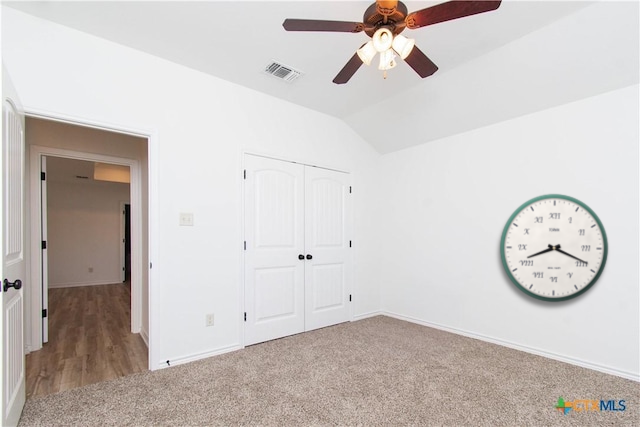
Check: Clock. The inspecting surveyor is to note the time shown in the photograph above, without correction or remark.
8:19
